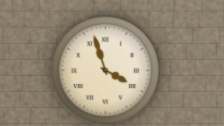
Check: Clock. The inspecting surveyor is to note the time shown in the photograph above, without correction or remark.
3:57
